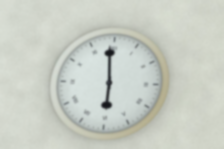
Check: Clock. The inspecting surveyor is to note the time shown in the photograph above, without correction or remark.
5:59
